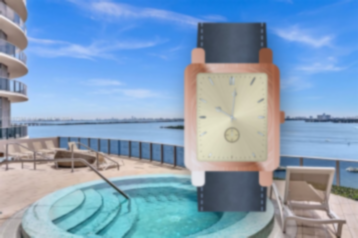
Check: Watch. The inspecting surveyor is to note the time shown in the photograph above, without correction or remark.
10:01
